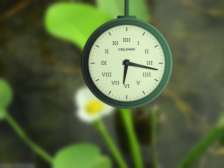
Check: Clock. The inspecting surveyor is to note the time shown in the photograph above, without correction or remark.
6:17
